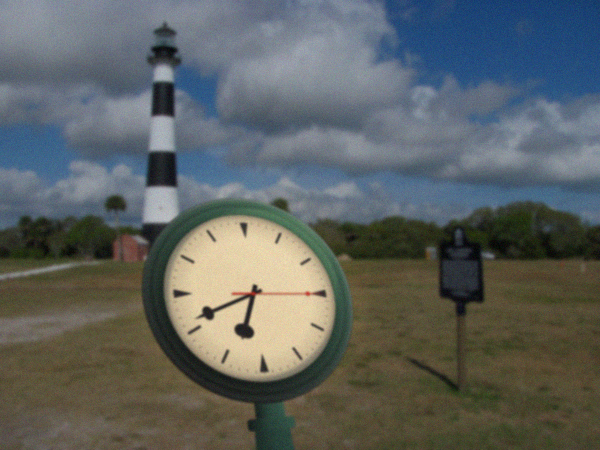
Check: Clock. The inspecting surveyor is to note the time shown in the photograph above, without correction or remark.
6:41:15
